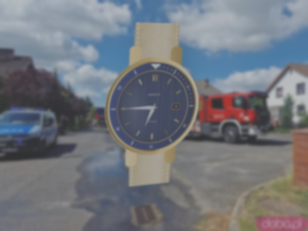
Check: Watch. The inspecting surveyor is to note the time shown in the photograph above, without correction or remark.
6:45
